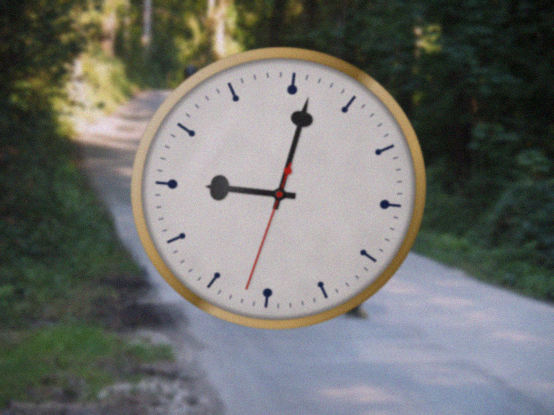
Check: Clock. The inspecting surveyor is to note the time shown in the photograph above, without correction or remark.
9:01:32
